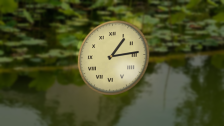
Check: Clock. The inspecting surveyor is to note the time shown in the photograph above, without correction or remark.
1:14
